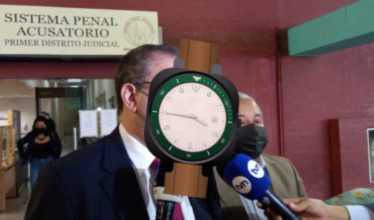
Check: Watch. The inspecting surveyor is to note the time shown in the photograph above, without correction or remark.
3:45
